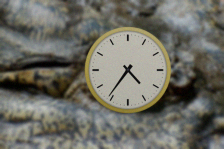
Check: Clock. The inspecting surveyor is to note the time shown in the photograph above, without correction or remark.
4:36
